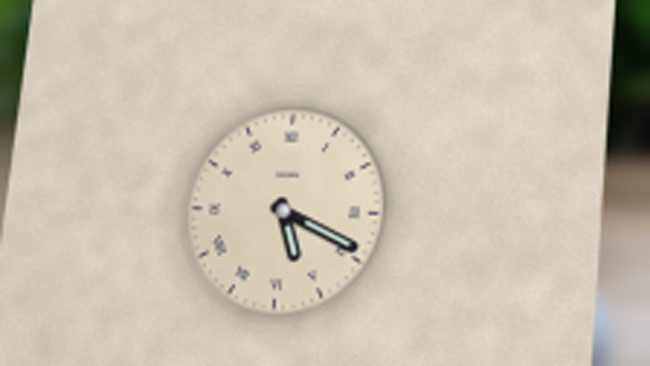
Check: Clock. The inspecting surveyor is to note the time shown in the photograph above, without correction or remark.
5:19
